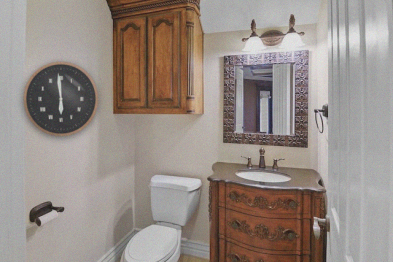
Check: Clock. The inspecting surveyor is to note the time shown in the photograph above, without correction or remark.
5:59
